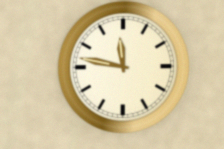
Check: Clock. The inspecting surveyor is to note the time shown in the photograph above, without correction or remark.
11:47
